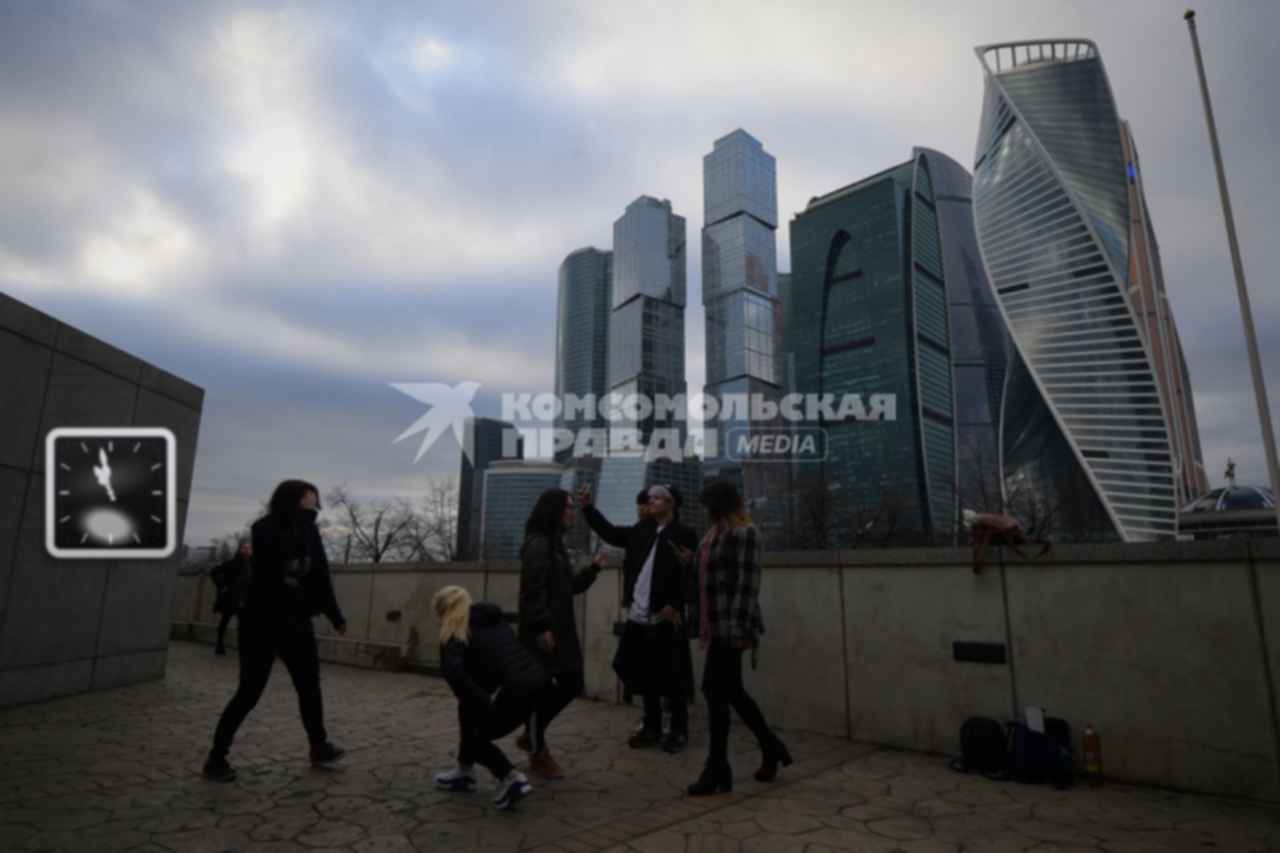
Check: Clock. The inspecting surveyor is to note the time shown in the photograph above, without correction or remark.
10:58
